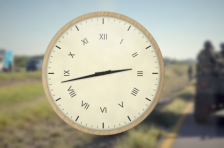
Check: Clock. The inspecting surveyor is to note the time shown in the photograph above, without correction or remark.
2:43
